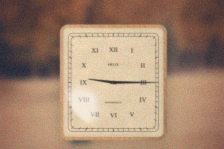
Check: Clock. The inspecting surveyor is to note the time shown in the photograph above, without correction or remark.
9:15
